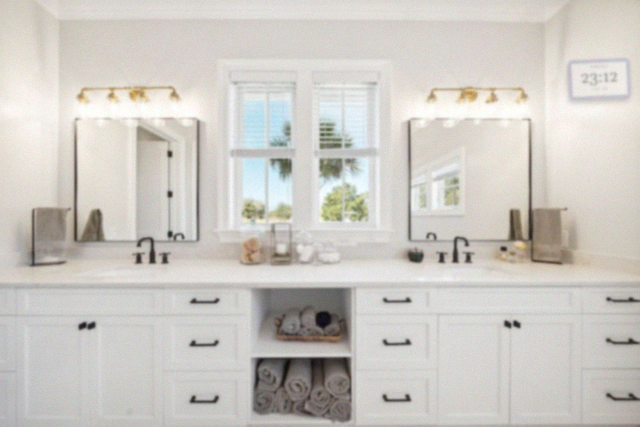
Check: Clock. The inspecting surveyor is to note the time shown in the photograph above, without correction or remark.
23:12
